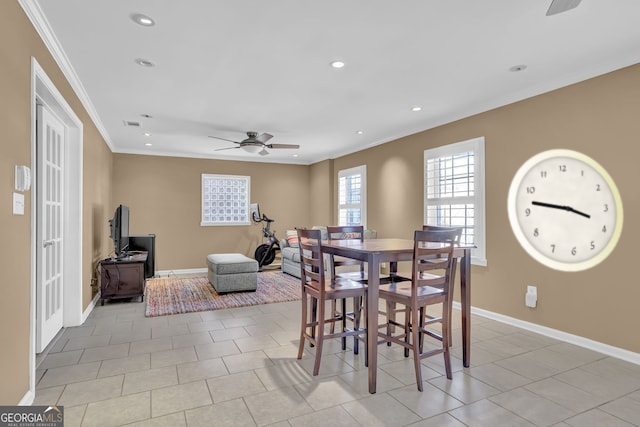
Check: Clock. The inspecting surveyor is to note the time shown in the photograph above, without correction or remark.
3:47
